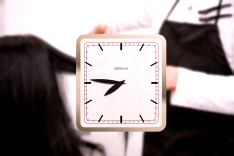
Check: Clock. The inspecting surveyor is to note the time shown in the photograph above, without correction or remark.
7:46
